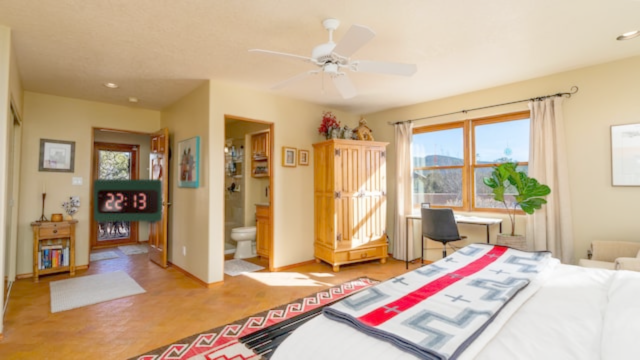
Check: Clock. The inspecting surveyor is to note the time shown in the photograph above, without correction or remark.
22:13
